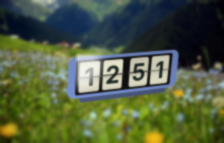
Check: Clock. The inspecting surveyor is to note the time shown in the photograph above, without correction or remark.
12:51
